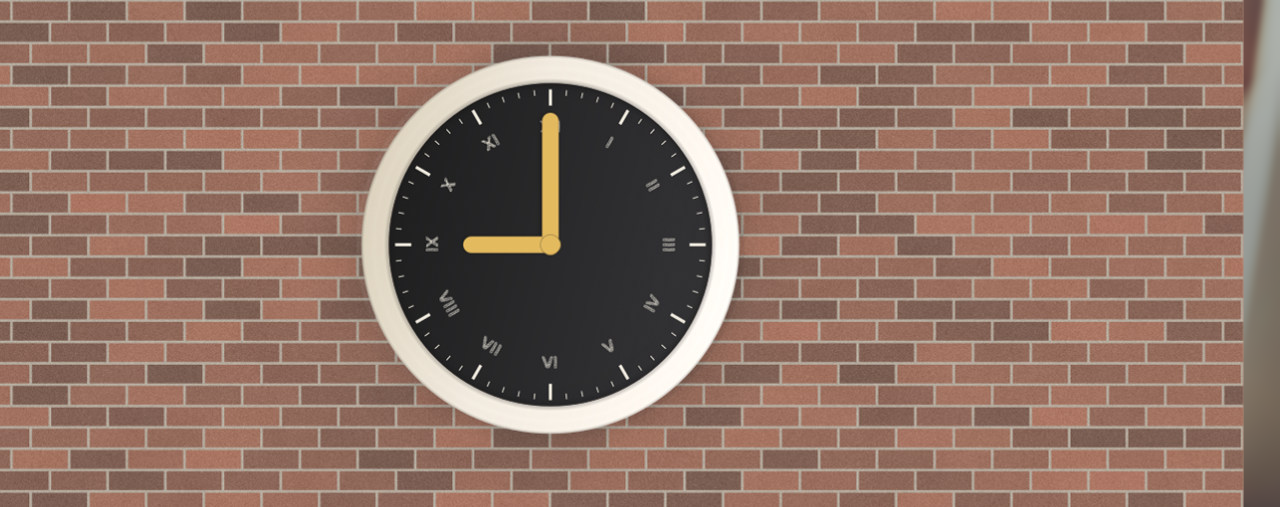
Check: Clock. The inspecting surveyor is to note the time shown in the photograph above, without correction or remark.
9:00
